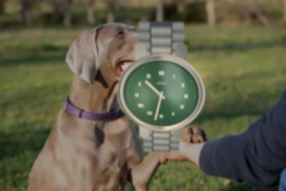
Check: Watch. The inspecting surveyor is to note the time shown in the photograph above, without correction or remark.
10:32
